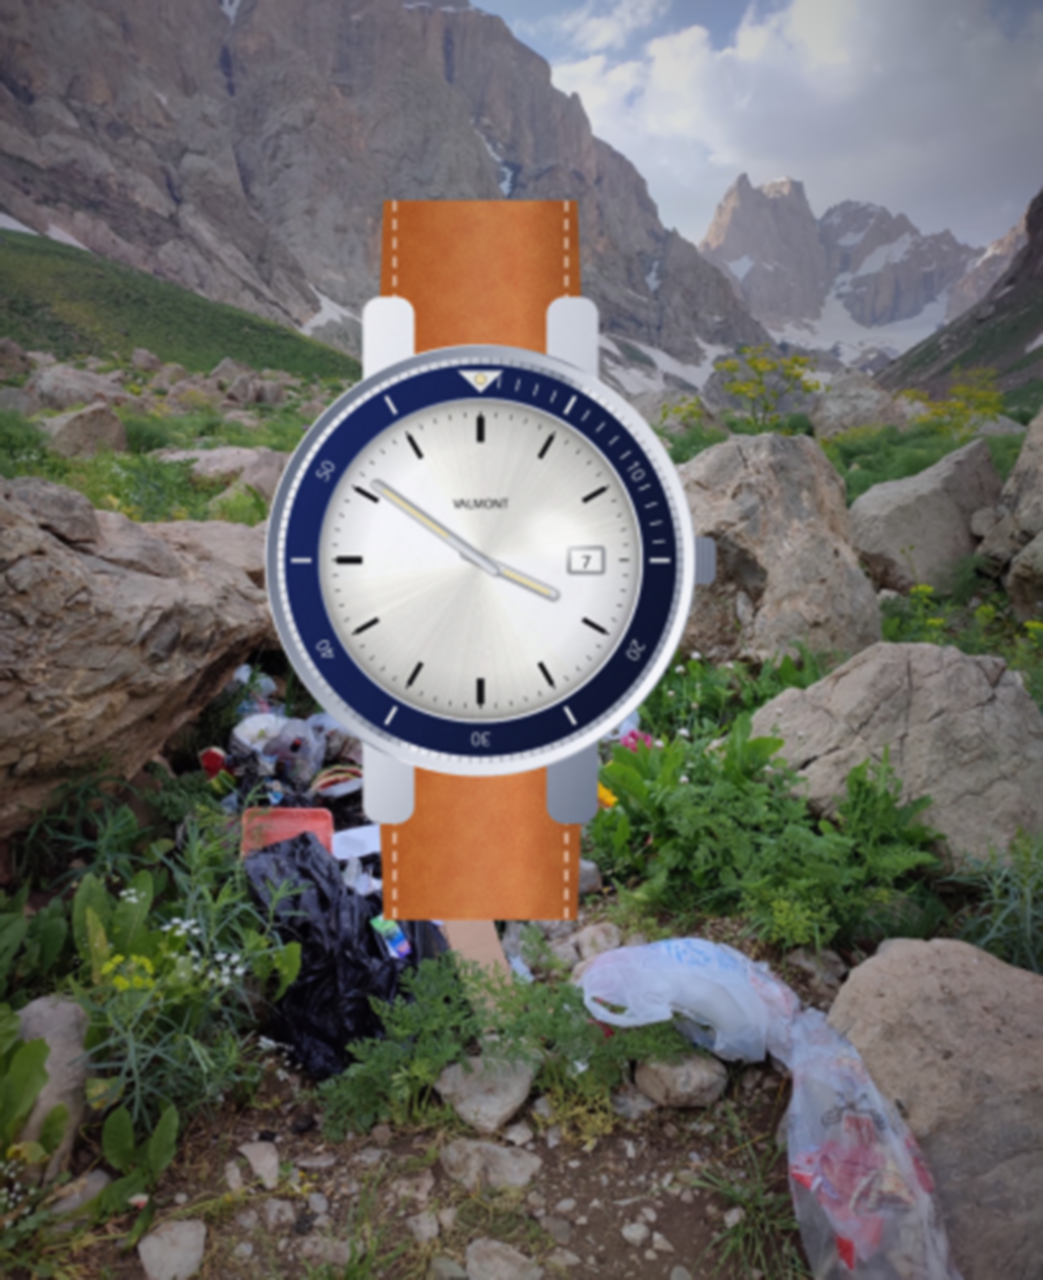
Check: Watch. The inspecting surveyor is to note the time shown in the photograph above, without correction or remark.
3:51
